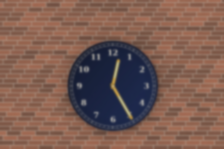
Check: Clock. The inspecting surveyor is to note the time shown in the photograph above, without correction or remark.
12:25
